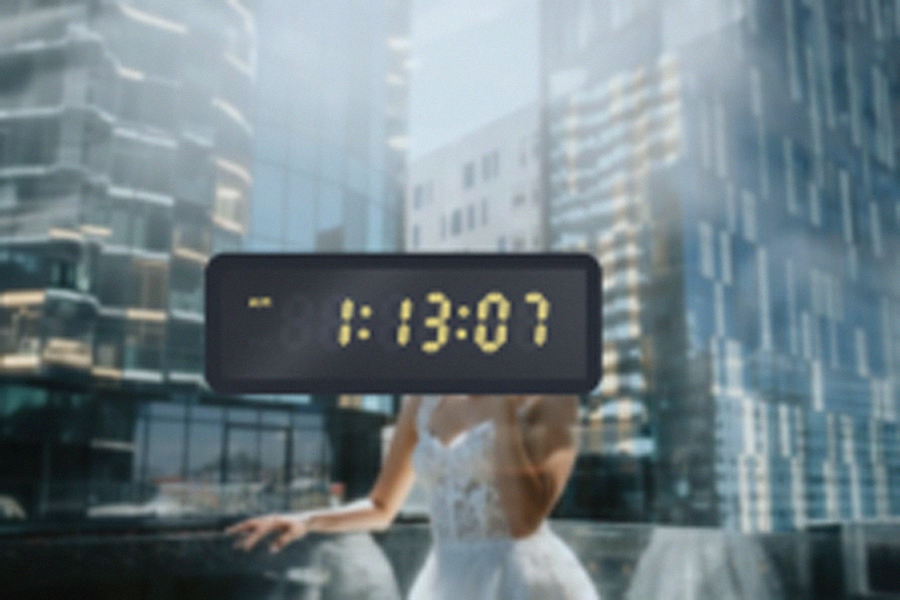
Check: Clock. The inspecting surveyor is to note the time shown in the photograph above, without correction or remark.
1:13:07
